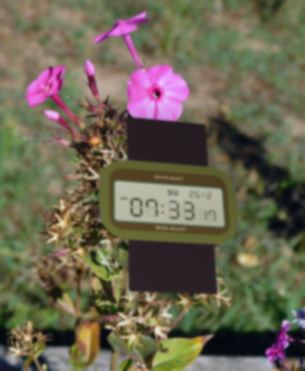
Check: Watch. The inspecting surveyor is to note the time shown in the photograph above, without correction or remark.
7:33:17
